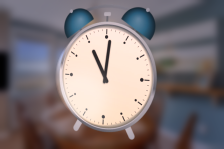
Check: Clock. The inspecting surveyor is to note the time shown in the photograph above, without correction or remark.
11:01
